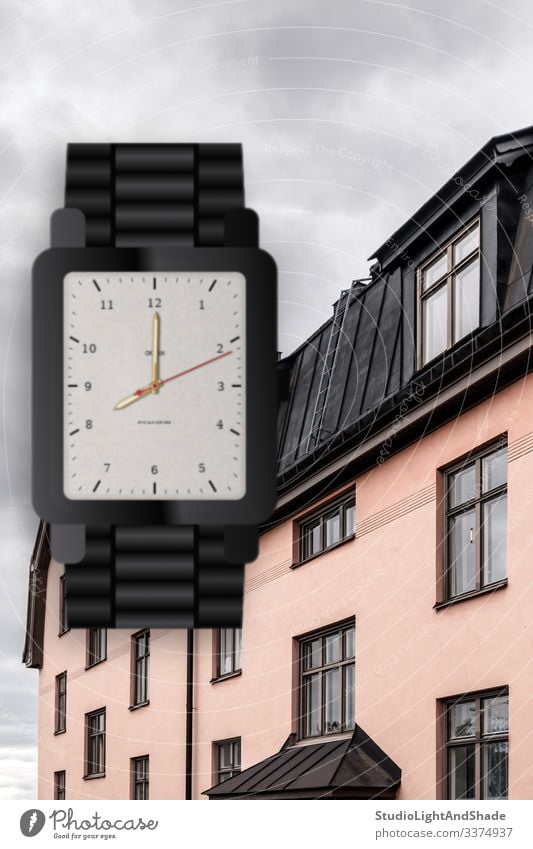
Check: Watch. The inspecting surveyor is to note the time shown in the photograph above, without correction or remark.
8:00:11
